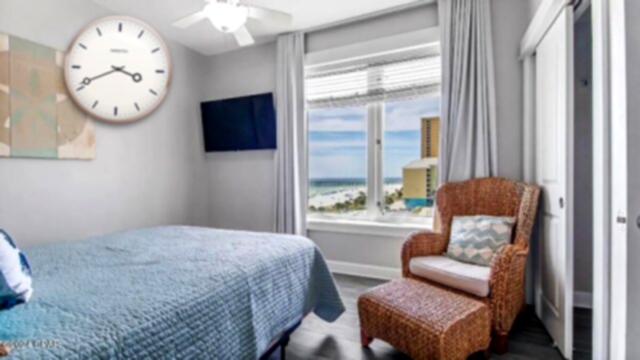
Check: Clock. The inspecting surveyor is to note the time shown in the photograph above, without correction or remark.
3:41
